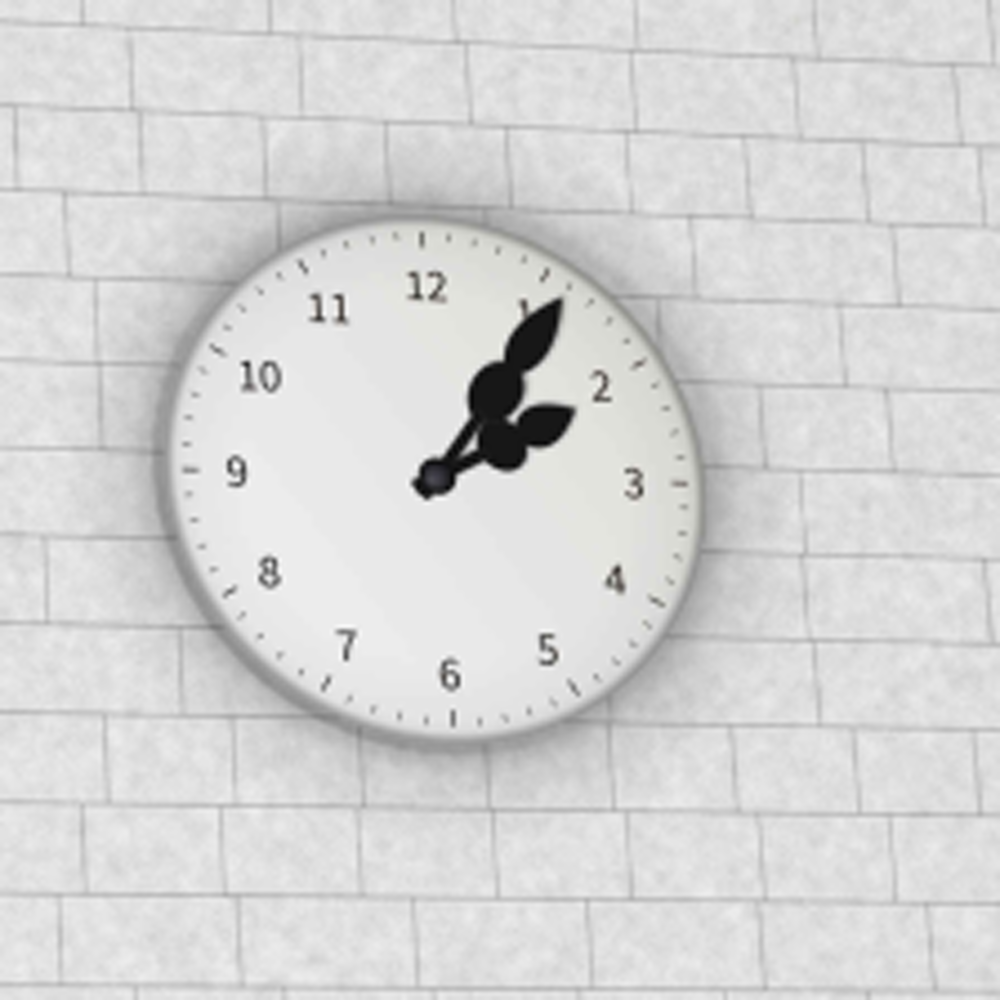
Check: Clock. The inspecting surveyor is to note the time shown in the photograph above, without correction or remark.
2:06
